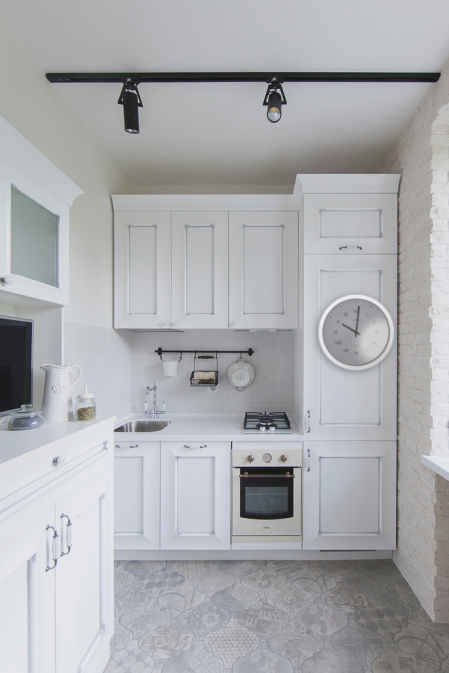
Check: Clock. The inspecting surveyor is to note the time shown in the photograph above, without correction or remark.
10:01
